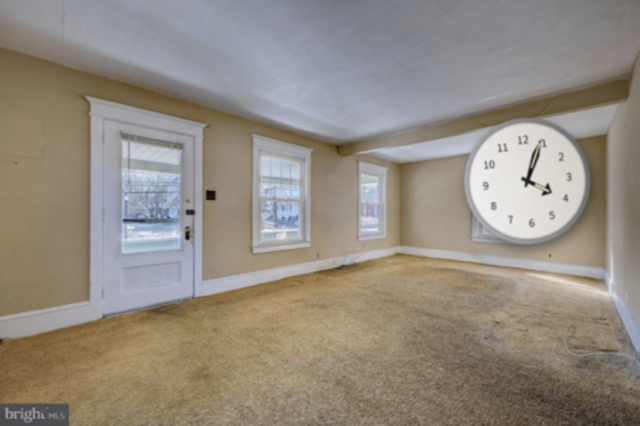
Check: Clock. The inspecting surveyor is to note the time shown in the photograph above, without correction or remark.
4:04
